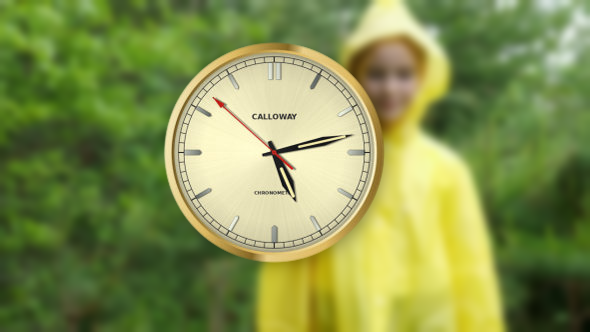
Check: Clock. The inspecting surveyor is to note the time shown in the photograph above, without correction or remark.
5:12:52
